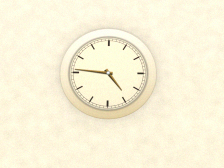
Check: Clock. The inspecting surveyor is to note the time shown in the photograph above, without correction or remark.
4:46
